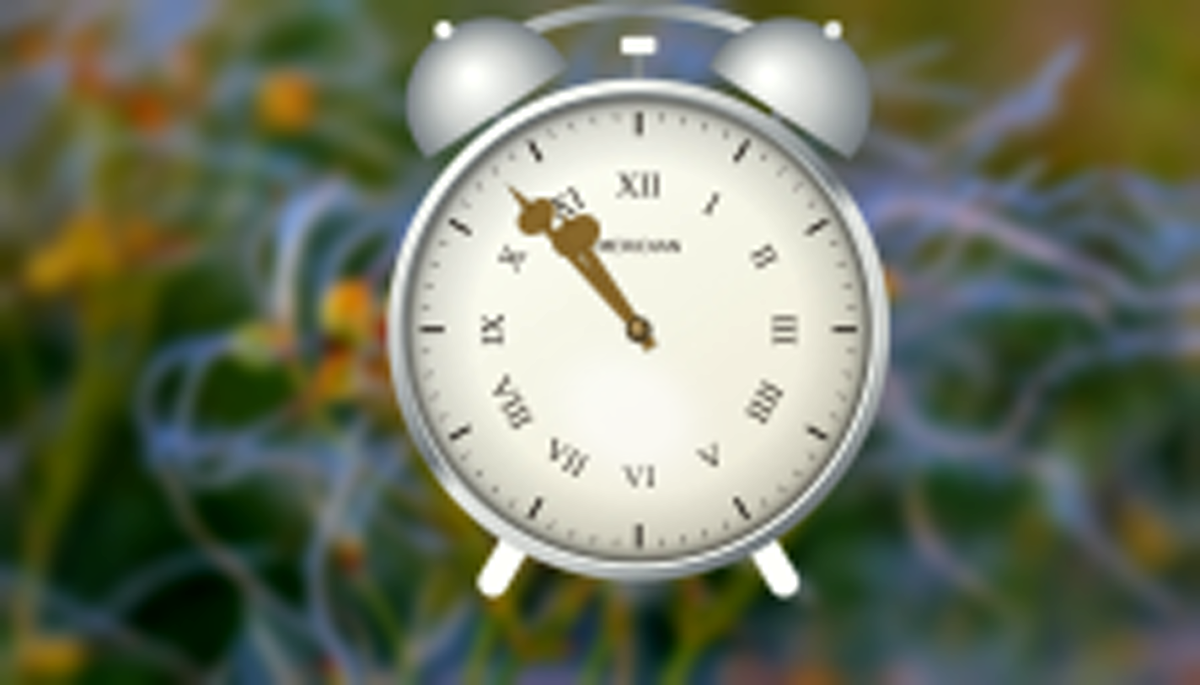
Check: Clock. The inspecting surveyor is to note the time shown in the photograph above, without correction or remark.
10:53
